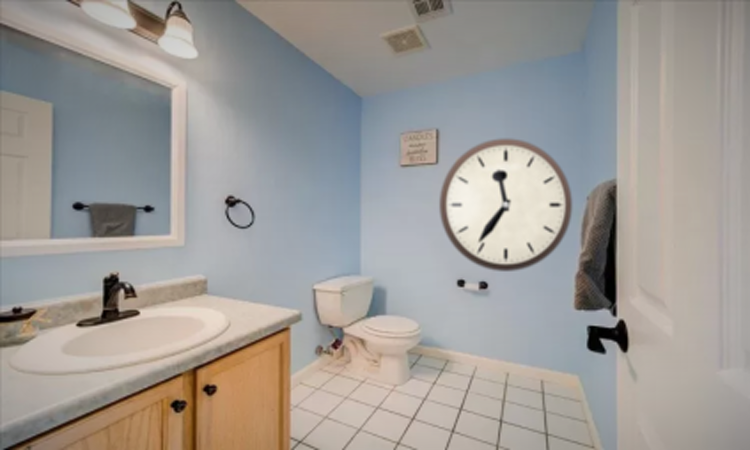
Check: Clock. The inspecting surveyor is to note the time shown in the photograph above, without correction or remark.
11:36
